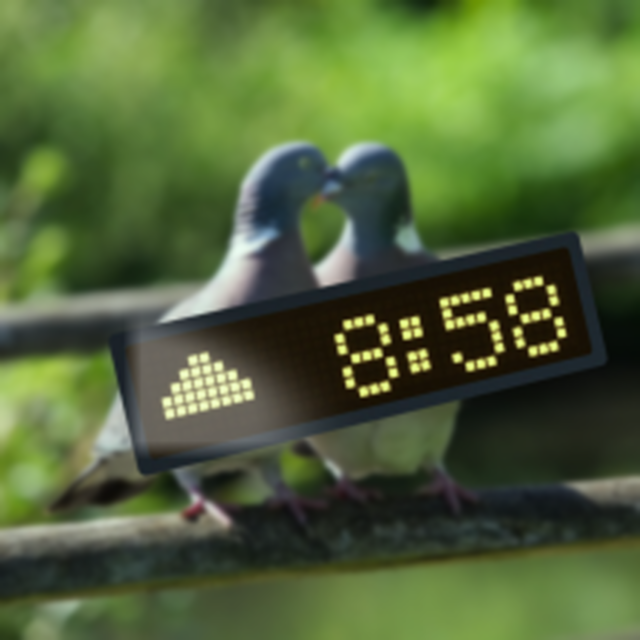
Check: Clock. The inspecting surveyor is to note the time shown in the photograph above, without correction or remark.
8:58
